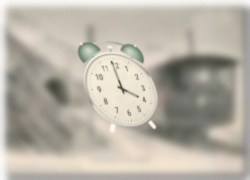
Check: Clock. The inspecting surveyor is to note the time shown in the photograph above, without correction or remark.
3:59
